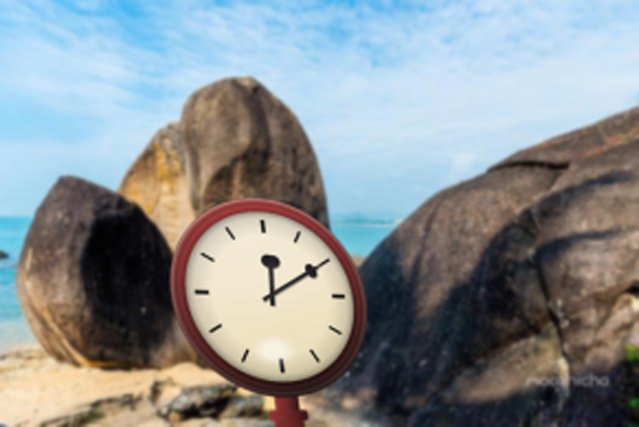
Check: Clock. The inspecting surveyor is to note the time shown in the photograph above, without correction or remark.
12:10
